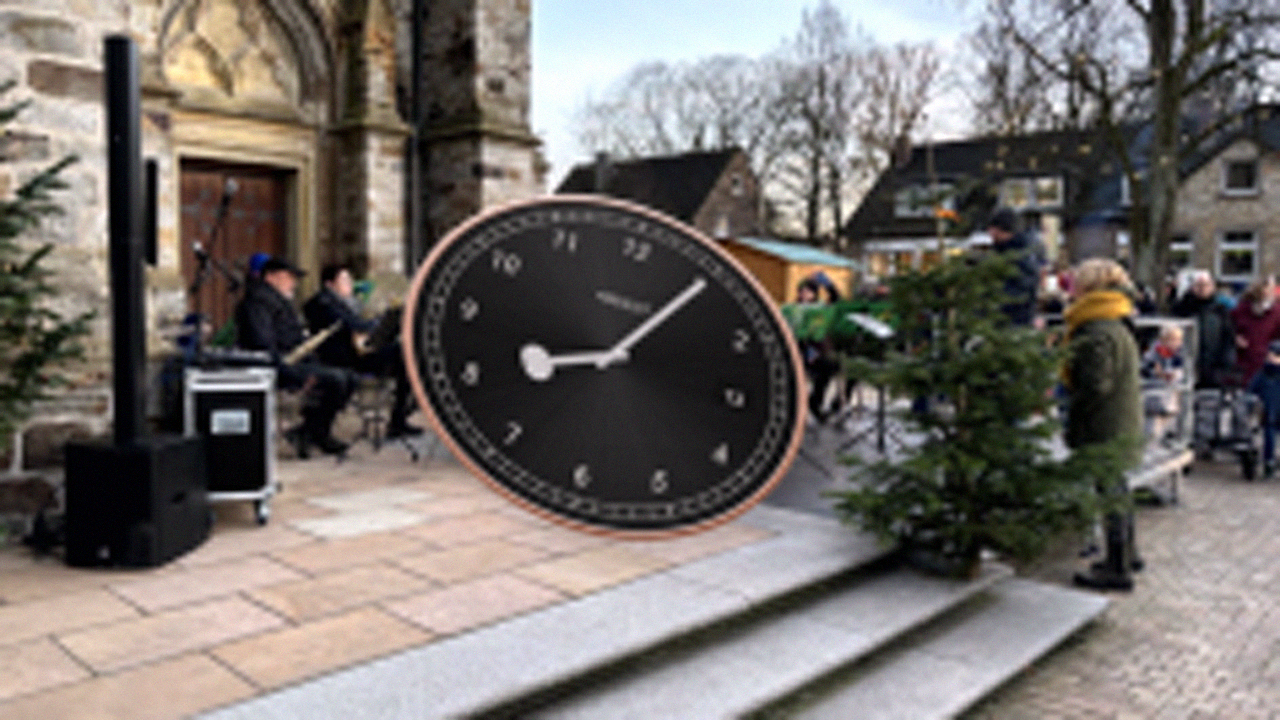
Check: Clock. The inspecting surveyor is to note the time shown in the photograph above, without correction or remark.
8:05
